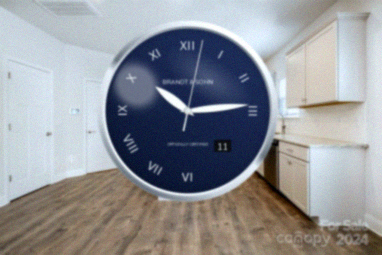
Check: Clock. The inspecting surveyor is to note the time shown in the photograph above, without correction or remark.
10:14:02
